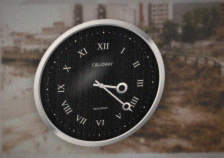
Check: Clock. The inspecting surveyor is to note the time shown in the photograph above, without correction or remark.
3:22
